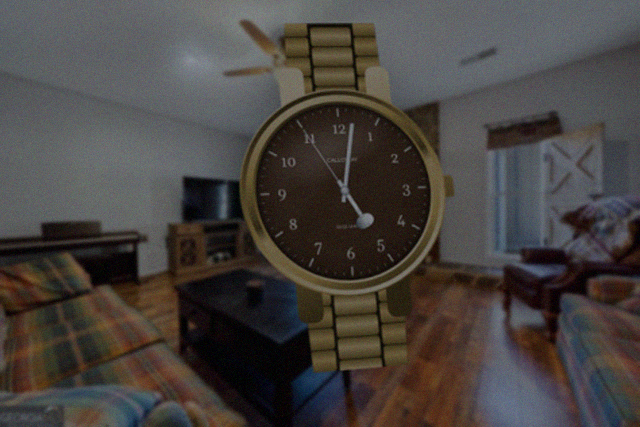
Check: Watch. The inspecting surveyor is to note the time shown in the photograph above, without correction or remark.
5:01:55
